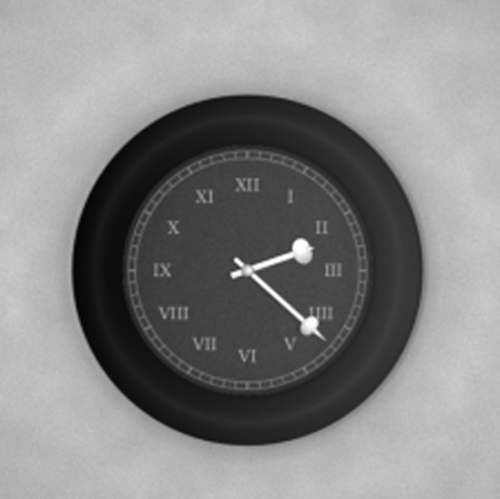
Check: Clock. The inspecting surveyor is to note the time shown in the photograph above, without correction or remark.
2:22
